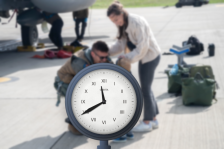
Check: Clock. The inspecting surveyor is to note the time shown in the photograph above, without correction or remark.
11:40
